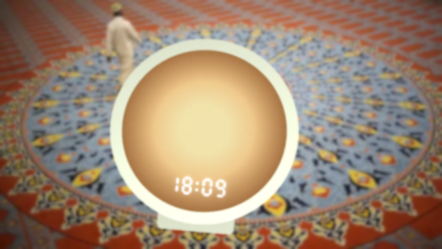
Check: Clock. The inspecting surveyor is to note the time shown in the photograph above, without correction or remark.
18:09
